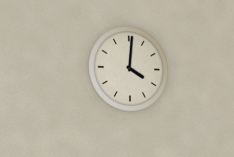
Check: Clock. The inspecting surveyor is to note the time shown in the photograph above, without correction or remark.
4:01
